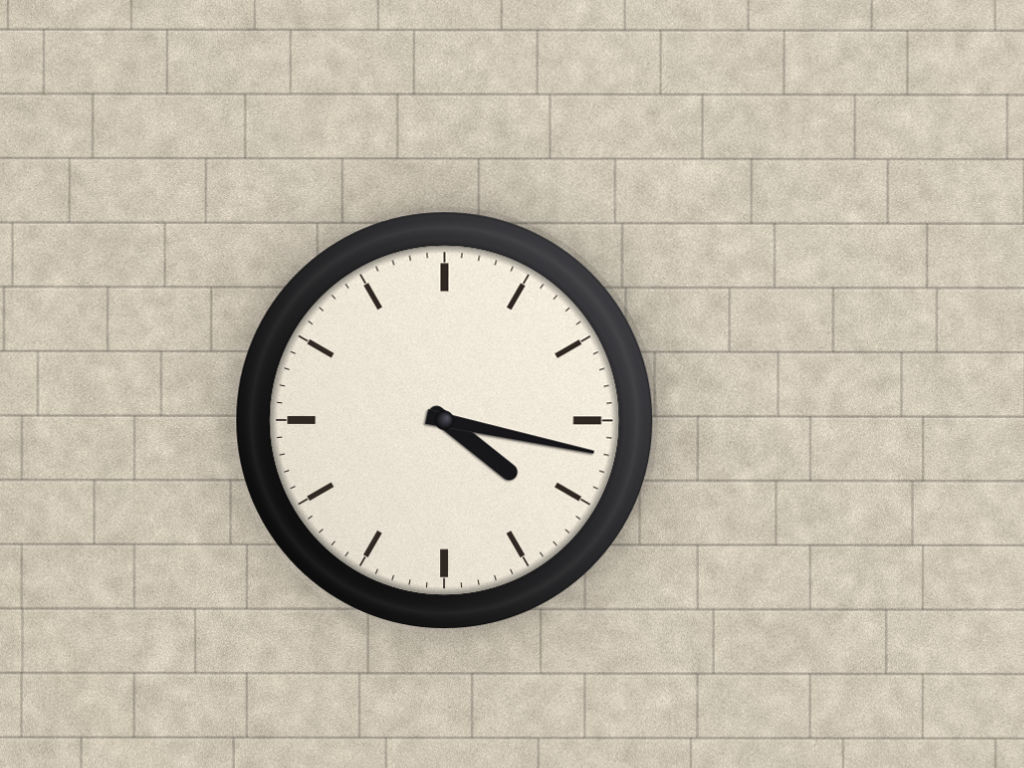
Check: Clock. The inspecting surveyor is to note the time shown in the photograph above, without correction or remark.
4:17
